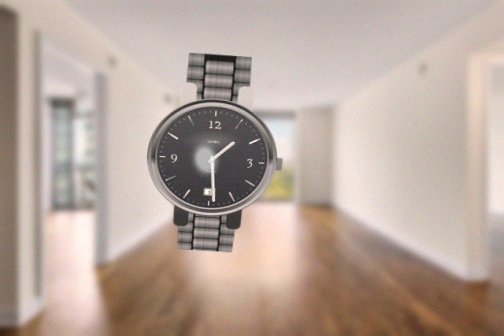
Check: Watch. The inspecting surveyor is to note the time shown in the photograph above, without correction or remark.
1:29
